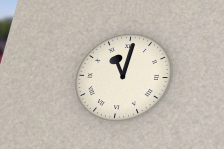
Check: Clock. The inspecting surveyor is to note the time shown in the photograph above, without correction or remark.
11:01
